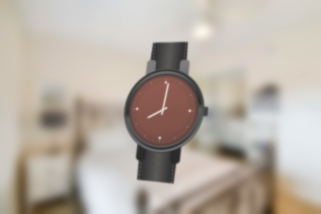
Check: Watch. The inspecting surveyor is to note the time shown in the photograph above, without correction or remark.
8:01
